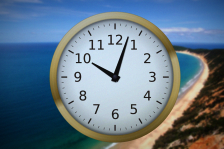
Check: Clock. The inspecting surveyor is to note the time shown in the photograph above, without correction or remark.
10:03
